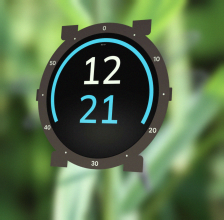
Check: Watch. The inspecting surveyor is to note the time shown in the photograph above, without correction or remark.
12:21
